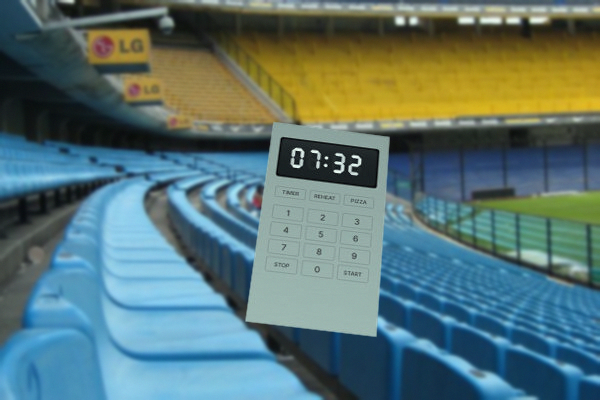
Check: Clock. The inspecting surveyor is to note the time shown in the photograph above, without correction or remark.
7:32
